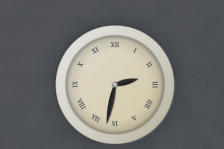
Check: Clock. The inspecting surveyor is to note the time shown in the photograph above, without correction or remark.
2:32
